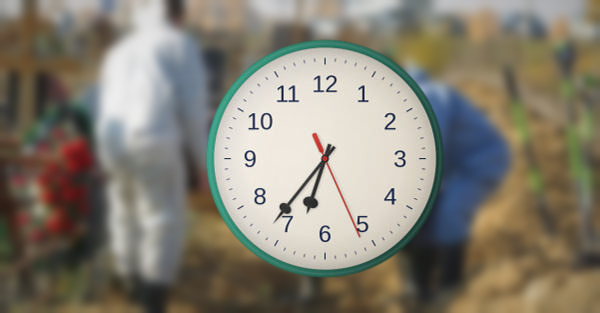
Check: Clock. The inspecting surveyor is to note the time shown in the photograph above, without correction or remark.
6:36:26
